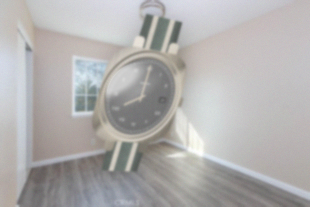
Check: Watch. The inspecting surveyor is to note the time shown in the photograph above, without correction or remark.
8:00
